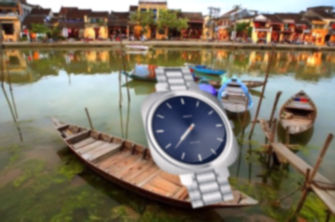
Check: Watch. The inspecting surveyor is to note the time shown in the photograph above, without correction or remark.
7:38
